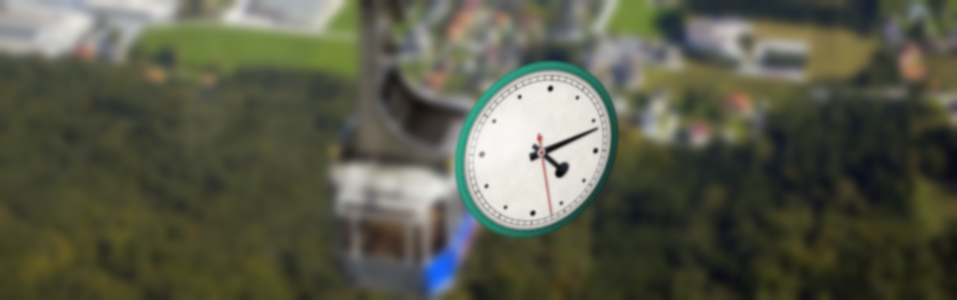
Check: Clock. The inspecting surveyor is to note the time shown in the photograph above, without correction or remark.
4:11:27
